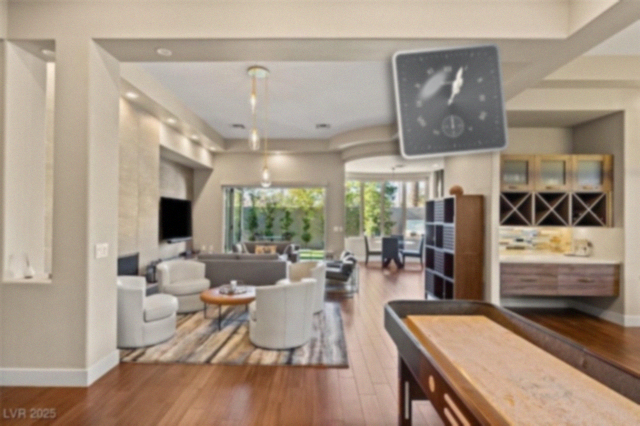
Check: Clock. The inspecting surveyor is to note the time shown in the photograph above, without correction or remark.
1:04
